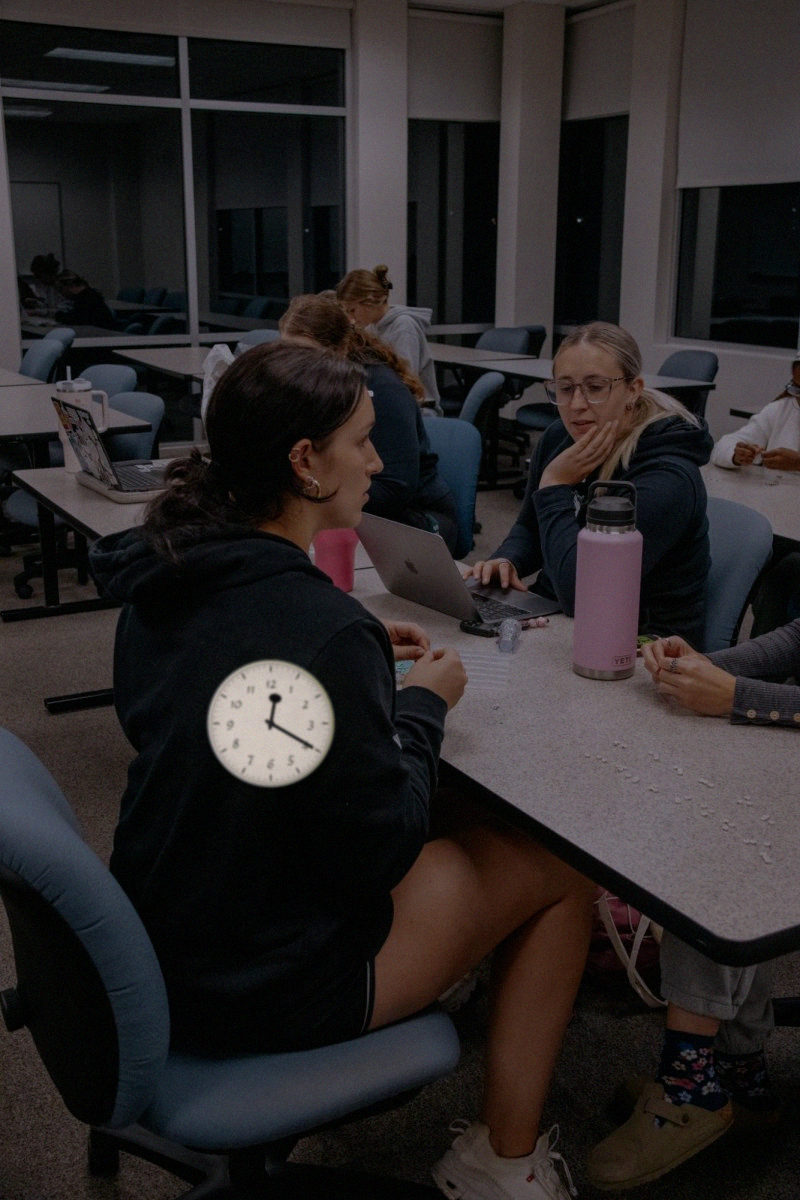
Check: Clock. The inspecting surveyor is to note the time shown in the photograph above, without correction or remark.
12:20
